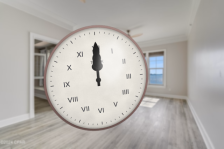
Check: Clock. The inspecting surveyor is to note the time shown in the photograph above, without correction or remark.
12:00
